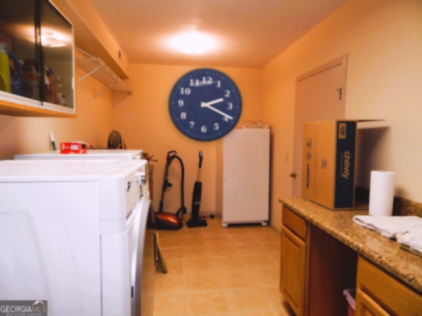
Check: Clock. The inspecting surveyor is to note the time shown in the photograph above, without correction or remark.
2:19
